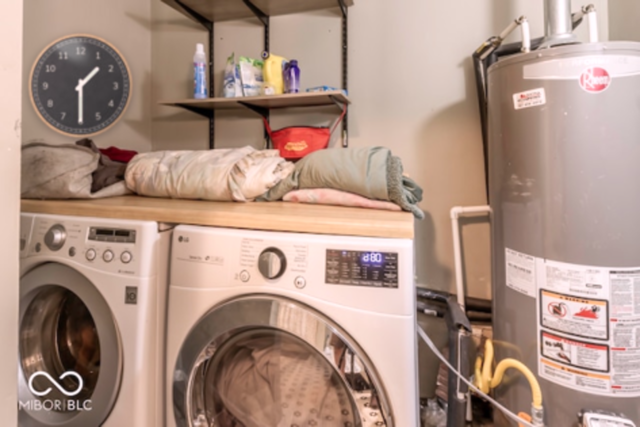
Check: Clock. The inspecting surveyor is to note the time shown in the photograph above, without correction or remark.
1:30
